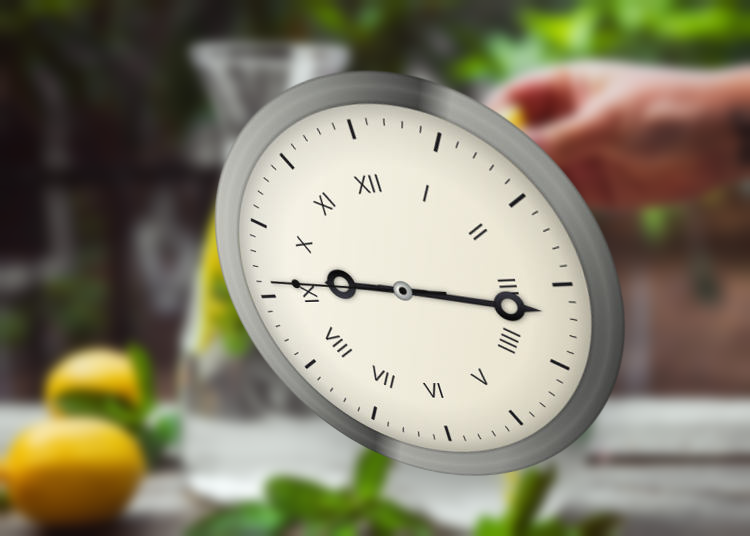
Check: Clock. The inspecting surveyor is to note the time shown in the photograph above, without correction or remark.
9:16:46
